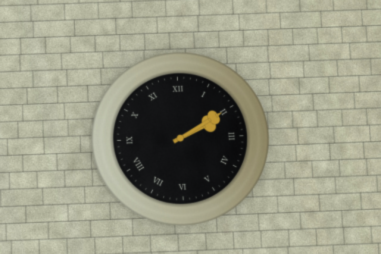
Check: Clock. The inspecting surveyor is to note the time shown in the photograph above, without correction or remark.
2:10
